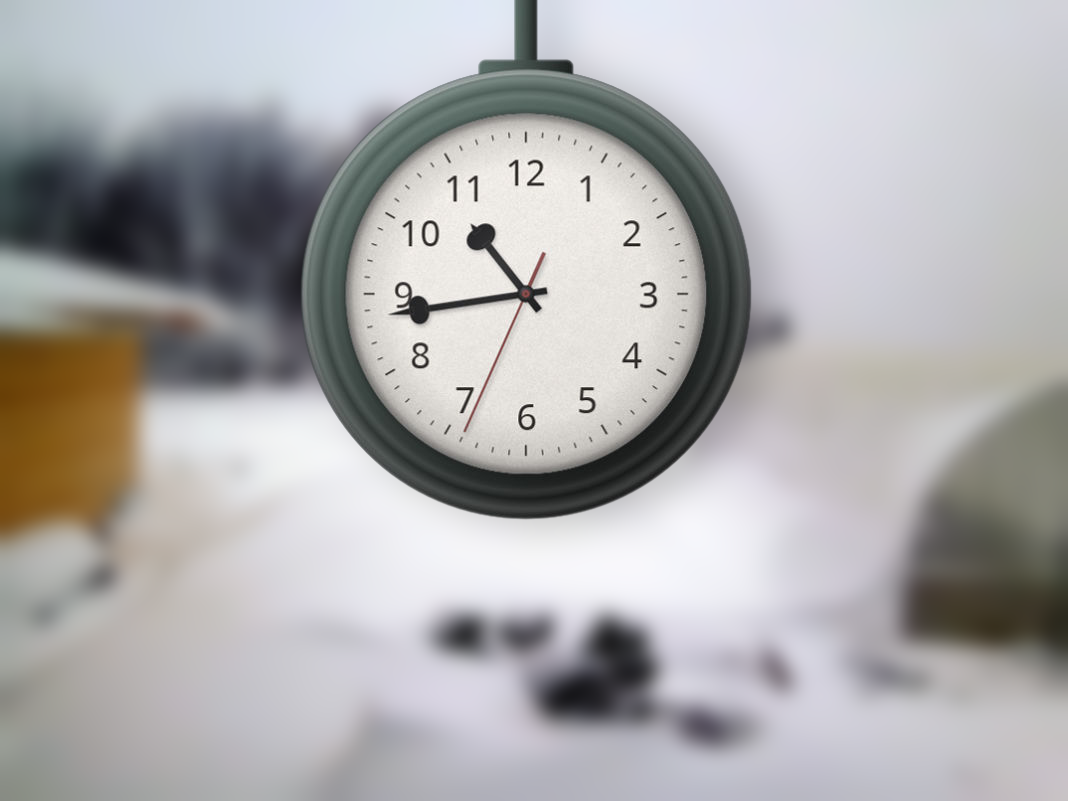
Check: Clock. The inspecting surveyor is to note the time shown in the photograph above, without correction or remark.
10:43:34
